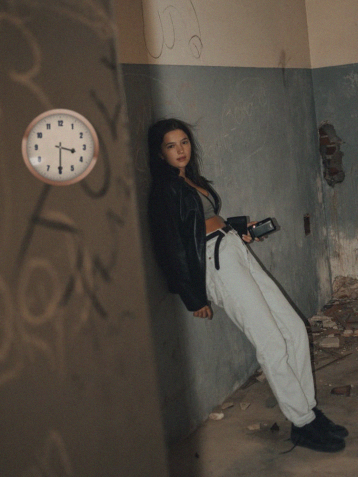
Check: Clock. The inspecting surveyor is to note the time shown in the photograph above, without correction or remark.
3:30
